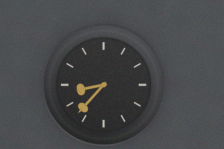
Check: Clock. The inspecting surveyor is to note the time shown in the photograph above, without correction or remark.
8:37
